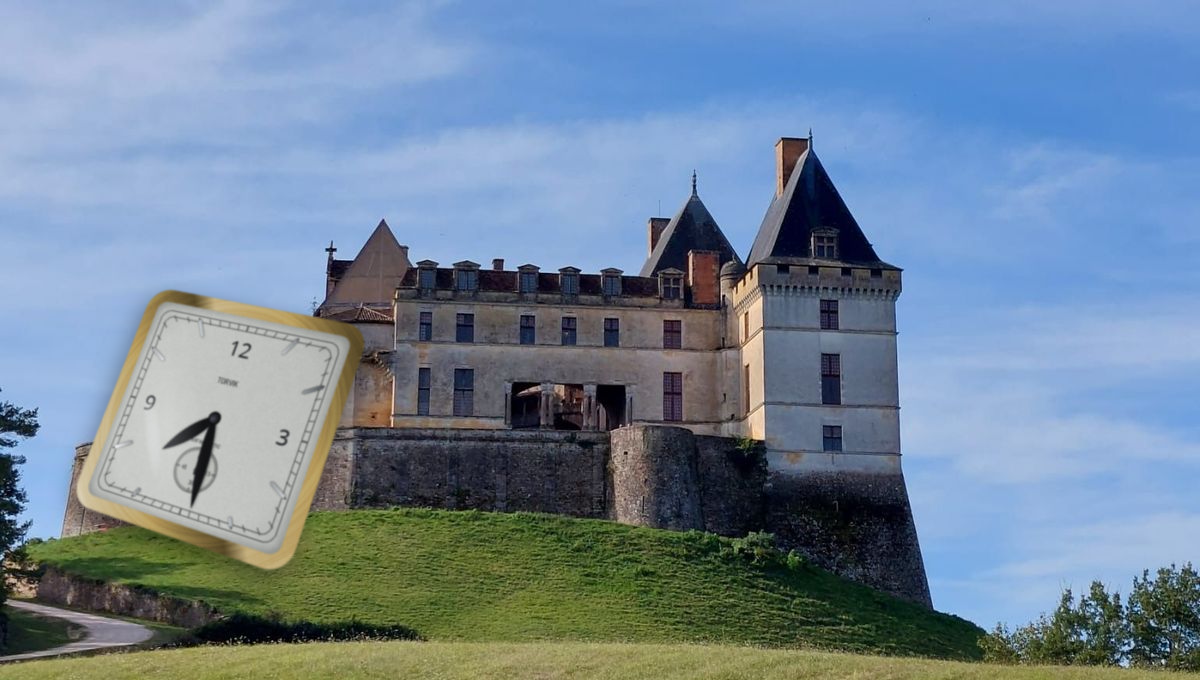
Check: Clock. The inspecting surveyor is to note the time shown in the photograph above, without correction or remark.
7:29
